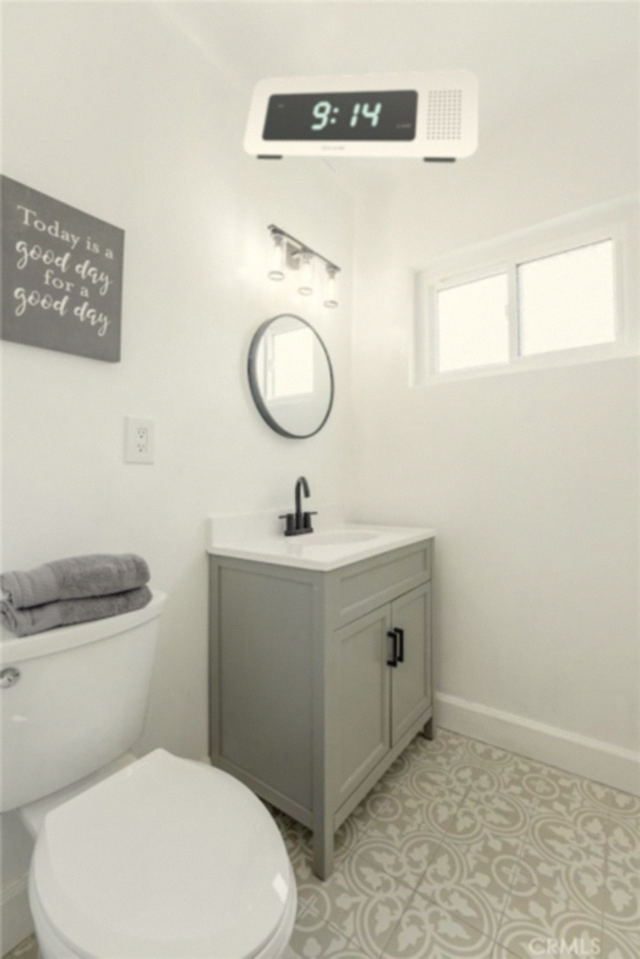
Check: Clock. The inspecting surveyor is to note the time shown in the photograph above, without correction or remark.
9:14
